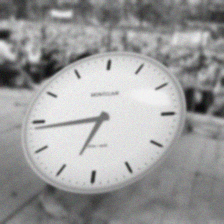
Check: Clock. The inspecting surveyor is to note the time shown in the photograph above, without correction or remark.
6:44
